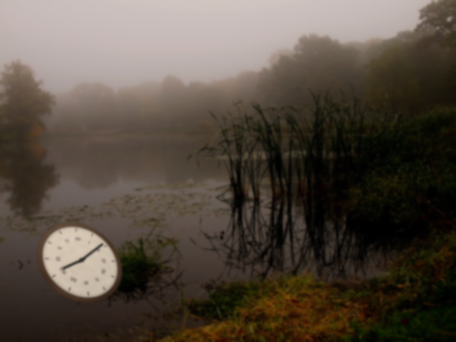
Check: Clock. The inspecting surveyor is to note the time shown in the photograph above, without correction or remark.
8:09
